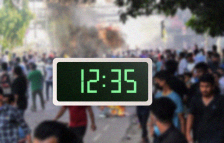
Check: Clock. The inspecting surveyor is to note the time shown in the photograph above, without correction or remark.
12:35
